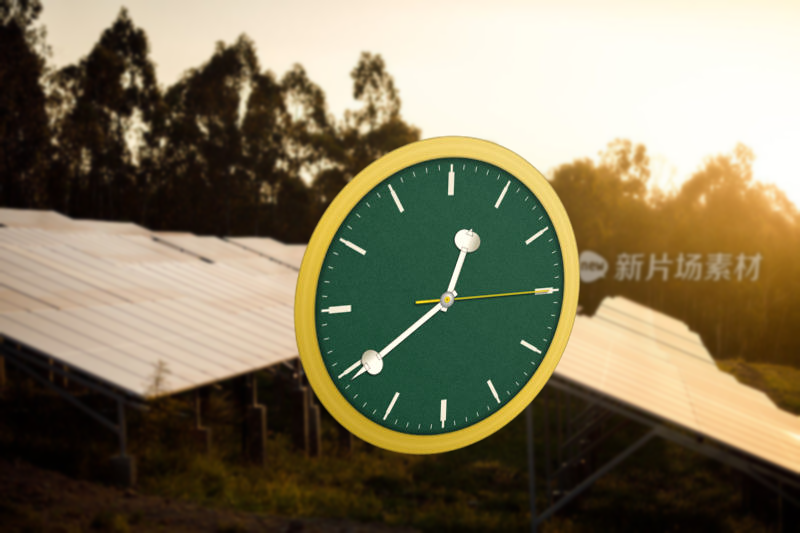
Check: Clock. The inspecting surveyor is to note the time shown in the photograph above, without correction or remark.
12:39:15
